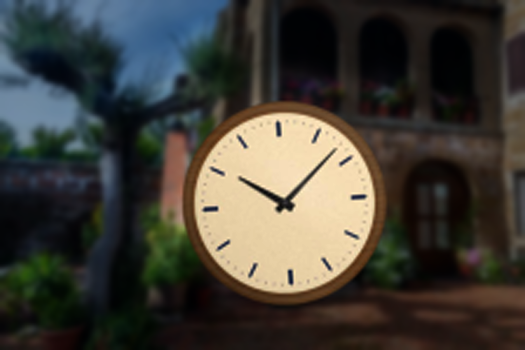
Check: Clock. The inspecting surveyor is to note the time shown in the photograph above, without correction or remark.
10:08
